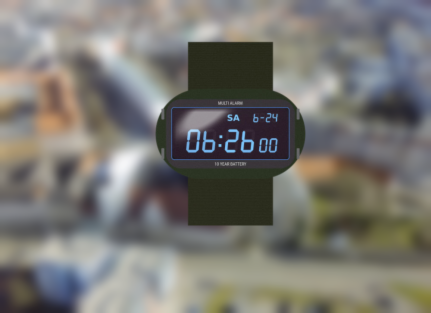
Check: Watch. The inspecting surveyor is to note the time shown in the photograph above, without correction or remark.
6:26:00
